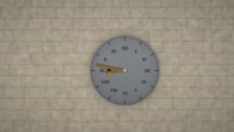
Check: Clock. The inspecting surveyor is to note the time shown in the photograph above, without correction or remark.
8:47
